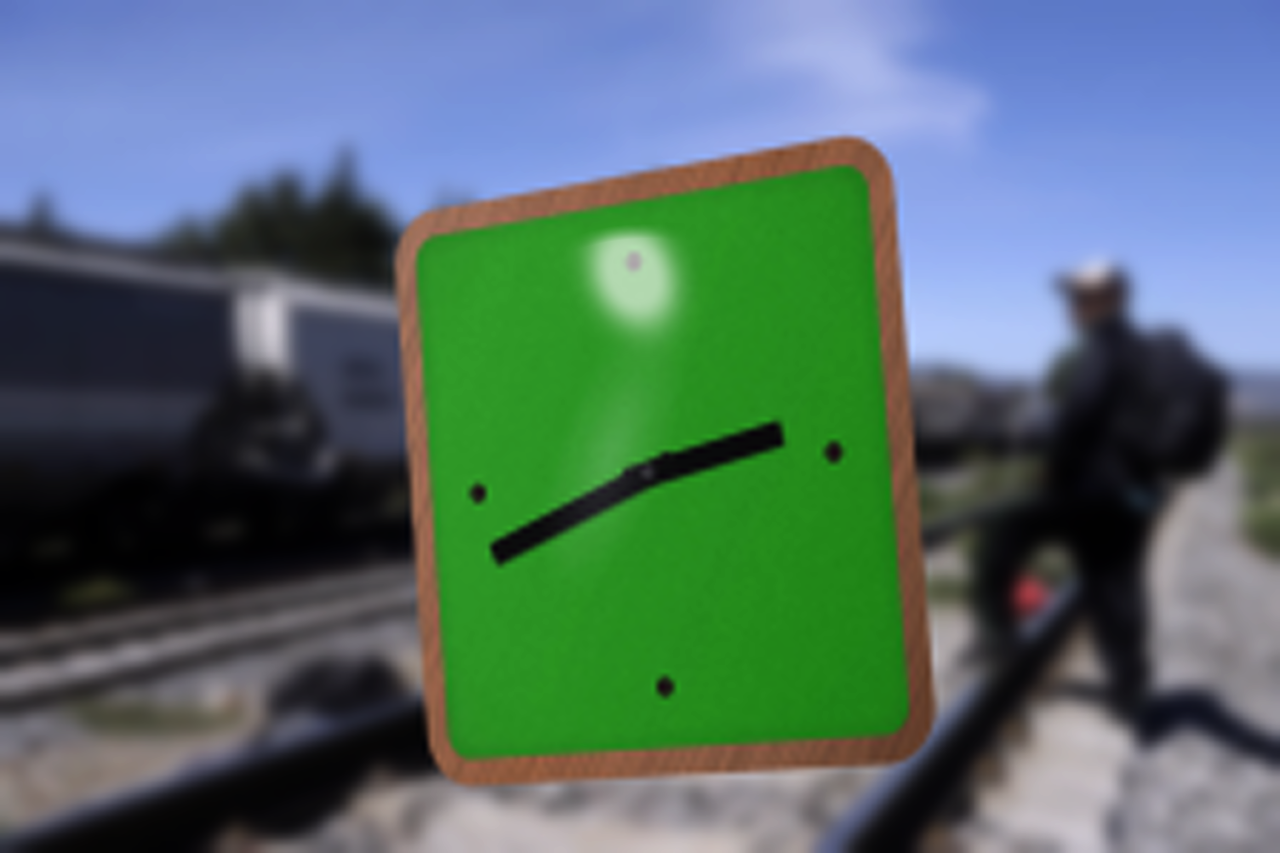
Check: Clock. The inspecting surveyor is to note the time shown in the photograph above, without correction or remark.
2:42
